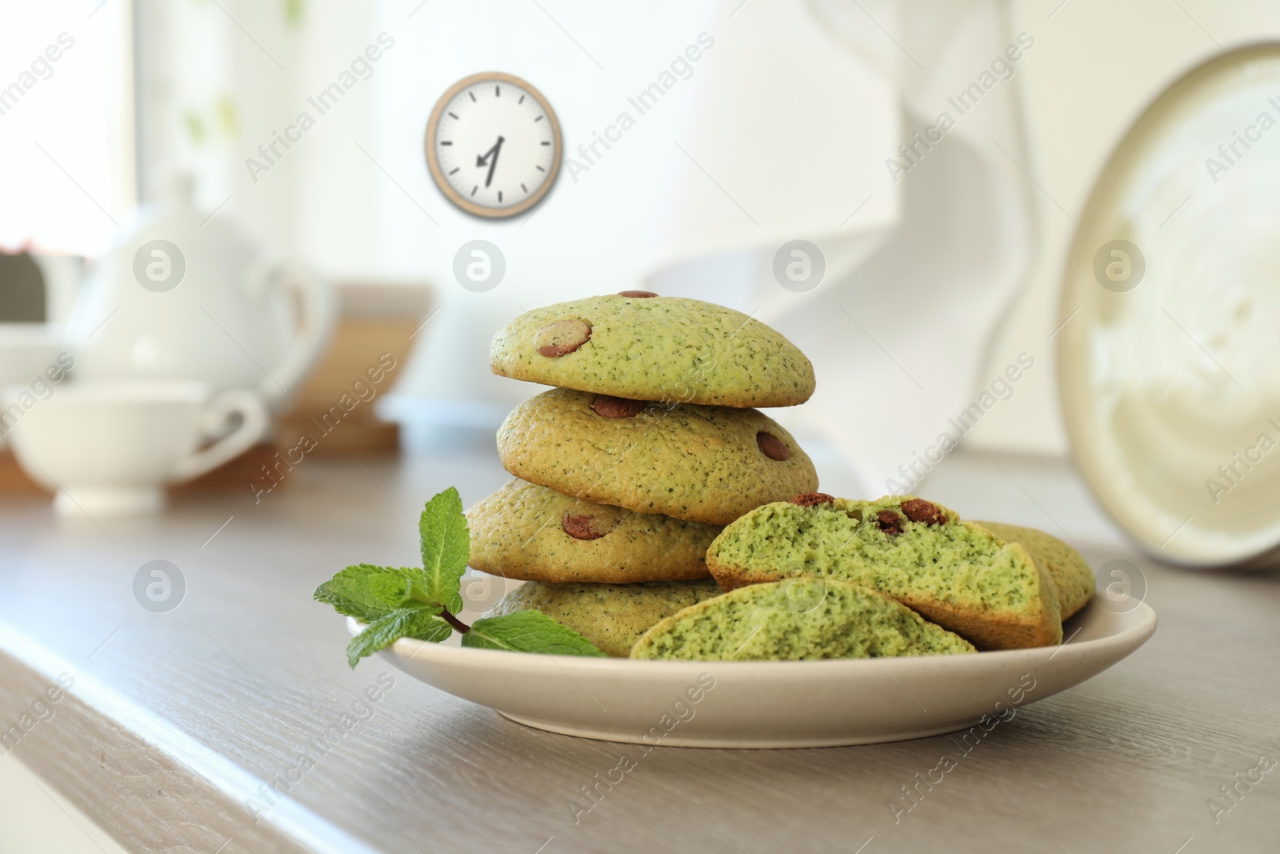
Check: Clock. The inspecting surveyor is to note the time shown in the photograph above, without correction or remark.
7:33
